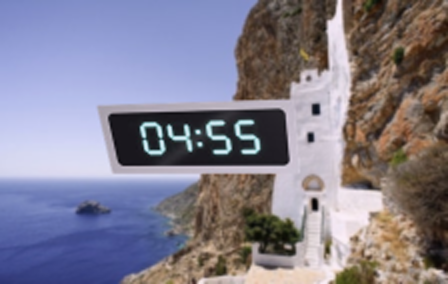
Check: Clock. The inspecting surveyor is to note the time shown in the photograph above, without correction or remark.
4:55
